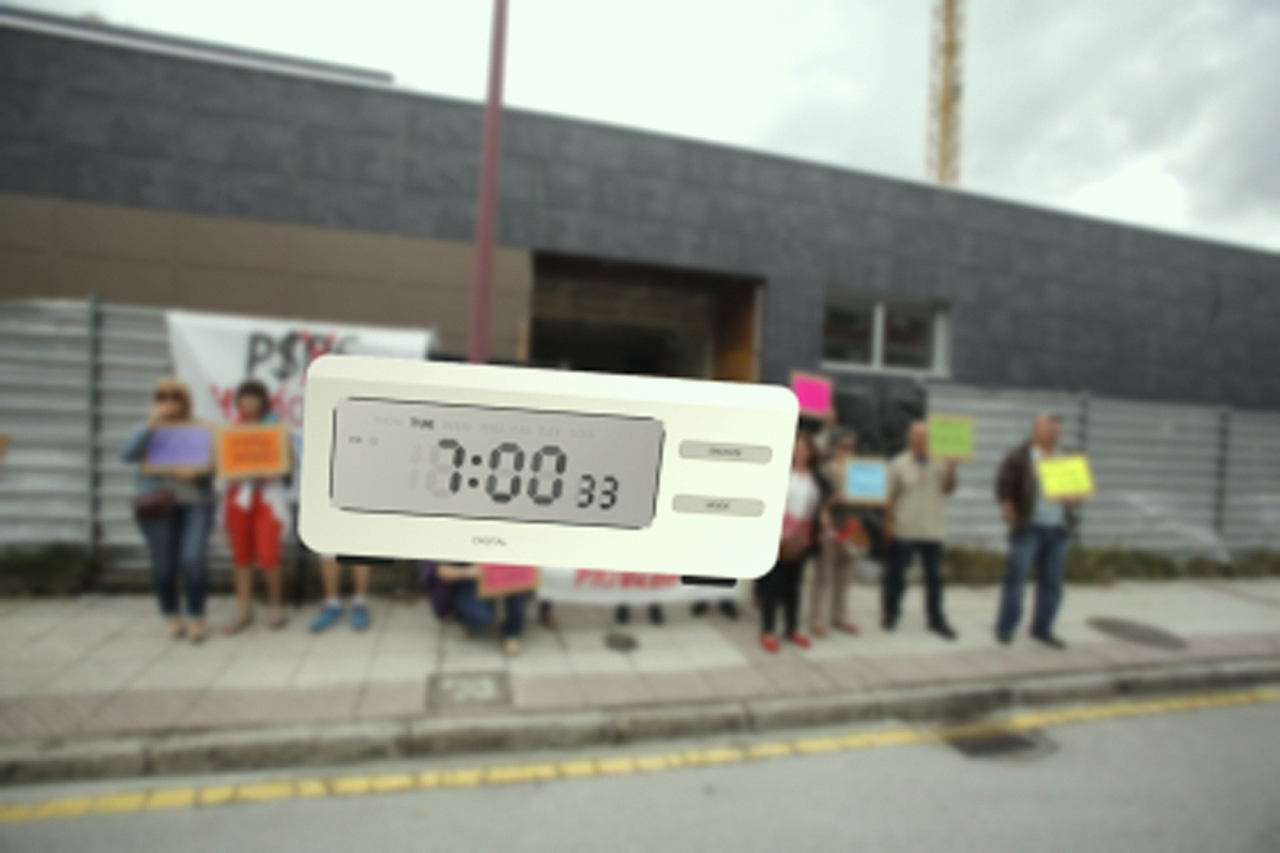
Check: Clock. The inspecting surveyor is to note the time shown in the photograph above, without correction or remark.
7:00:33
